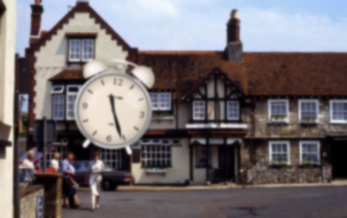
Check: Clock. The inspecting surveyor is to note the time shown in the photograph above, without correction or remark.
11:26
